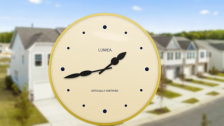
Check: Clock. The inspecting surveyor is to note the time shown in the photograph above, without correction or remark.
1:43
